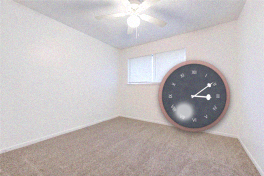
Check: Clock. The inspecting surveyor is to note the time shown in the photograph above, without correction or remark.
3:09
